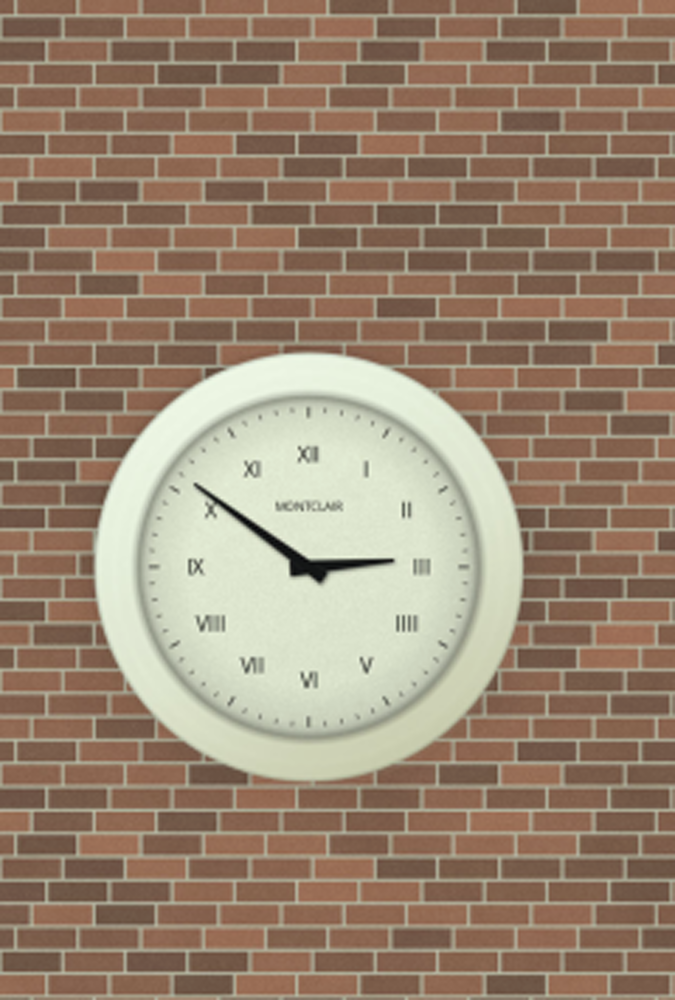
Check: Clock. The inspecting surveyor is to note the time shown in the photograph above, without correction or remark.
2:51
